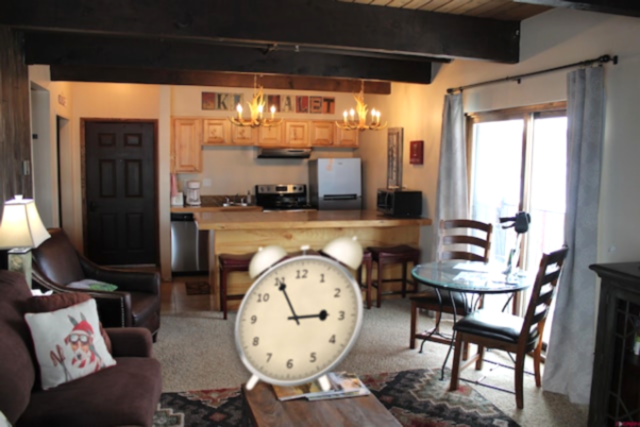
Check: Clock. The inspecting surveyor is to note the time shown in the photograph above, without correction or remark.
2:55
